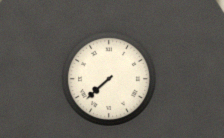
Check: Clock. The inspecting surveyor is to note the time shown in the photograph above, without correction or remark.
7:38
